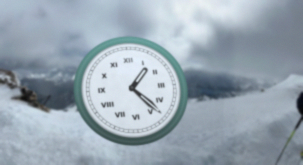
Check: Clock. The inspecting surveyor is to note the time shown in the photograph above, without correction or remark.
1:23
